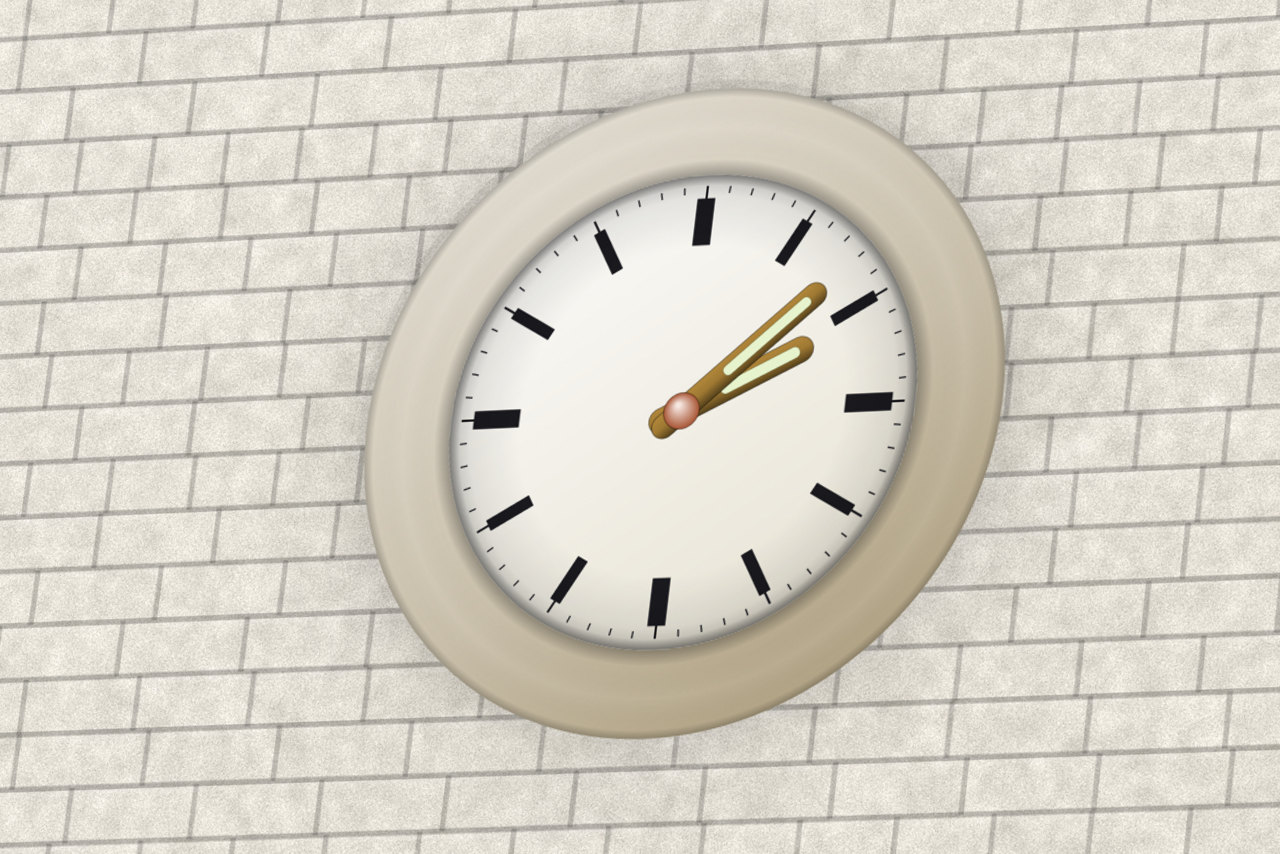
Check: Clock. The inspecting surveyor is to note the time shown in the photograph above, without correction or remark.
2:08
